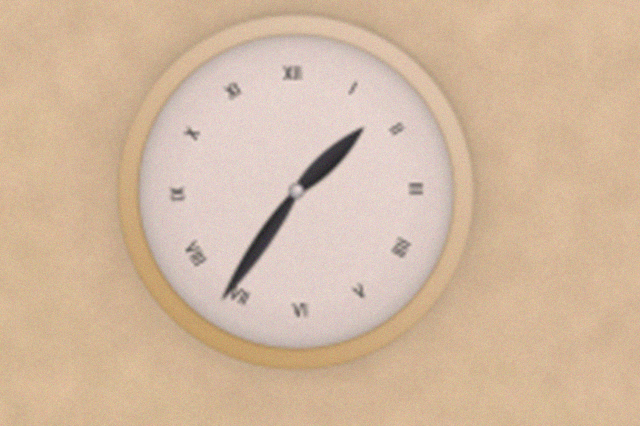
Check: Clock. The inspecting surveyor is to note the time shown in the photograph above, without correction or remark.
1:36
